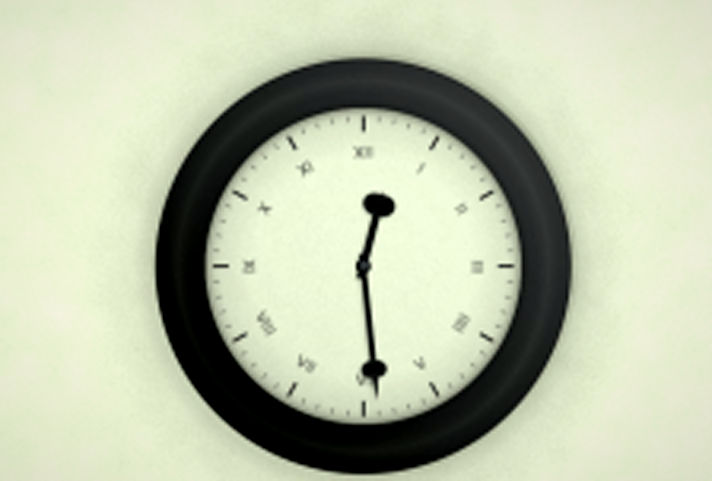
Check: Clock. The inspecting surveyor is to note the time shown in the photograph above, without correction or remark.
12:29
